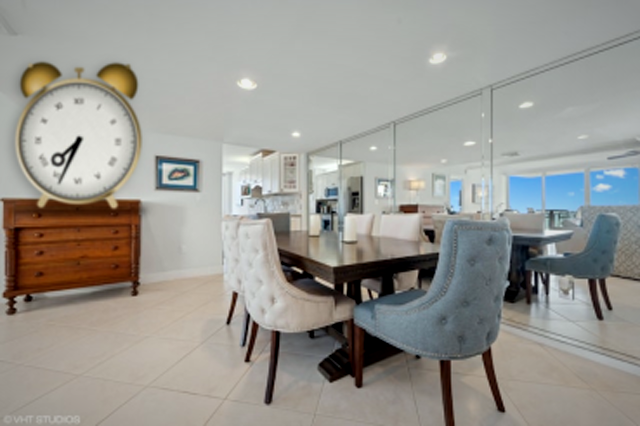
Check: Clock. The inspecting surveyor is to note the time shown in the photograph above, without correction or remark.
7:34
